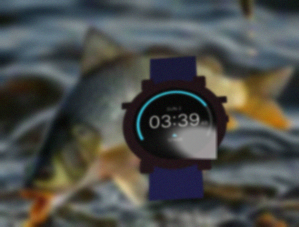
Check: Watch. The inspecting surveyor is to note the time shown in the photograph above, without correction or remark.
3:39
